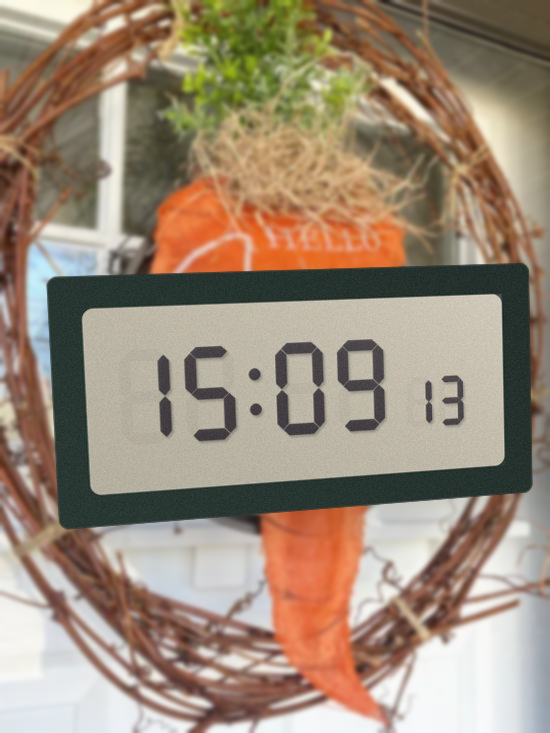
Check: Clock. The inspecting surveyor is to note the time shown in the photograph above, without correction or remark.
15:09:13
